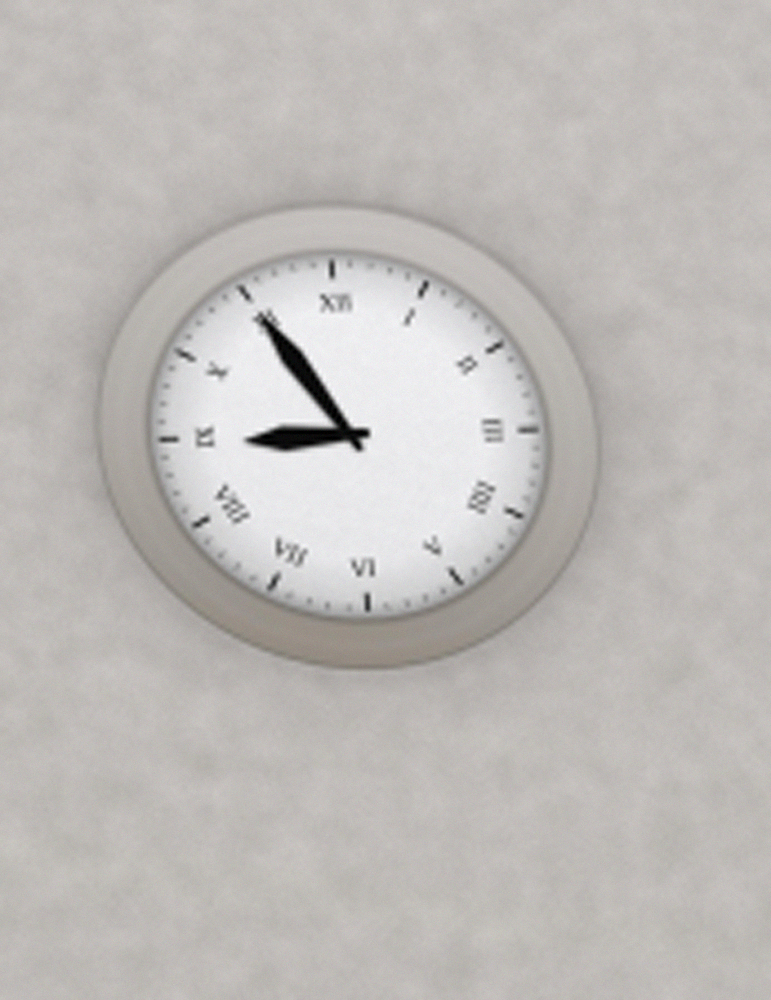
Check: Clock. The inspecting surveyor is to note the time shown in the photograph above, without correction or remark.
8:55
